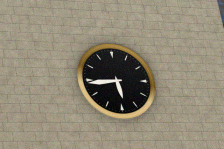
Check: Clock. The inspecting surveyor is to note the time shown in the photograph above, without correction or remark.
5:44
